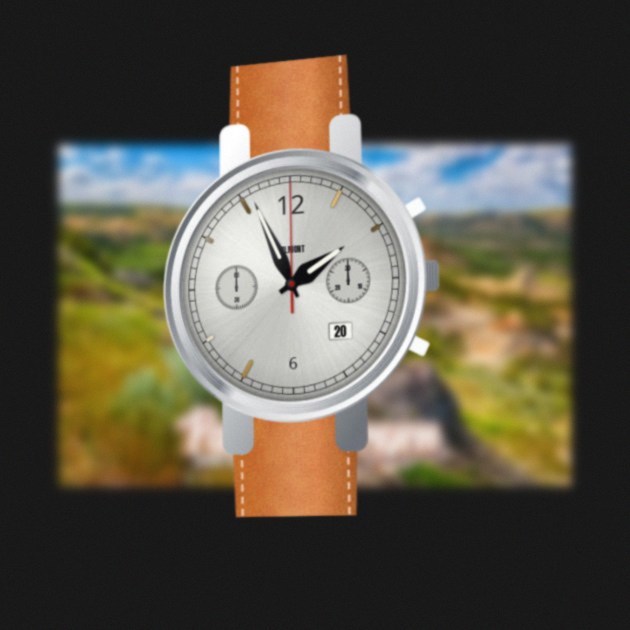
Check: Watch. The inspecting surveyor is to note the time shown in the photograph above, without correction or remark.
1:56
